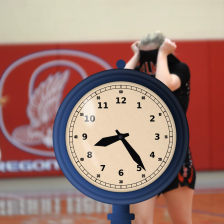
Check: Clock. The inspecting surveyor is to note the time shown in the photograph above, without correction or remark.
8:24
